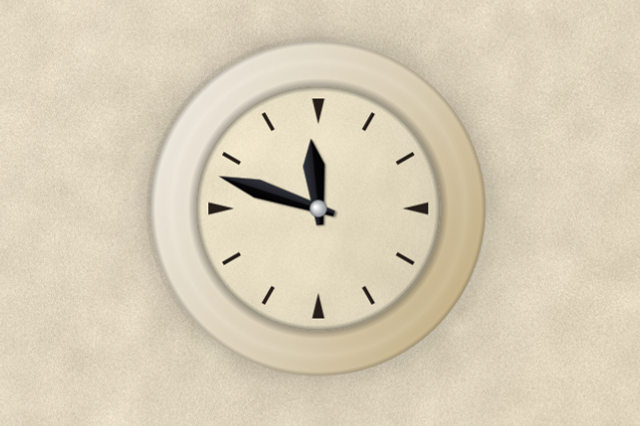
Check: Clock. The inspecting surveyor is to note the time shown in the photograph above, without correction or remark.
11:48
